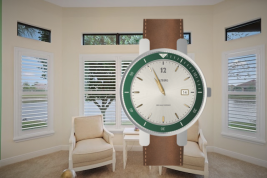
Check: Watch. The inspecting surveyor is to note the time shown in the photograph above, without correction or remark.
10:56
